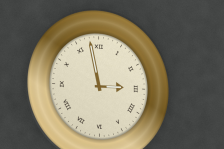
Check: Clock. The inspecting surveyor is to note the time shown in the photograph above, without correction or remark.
2:58
